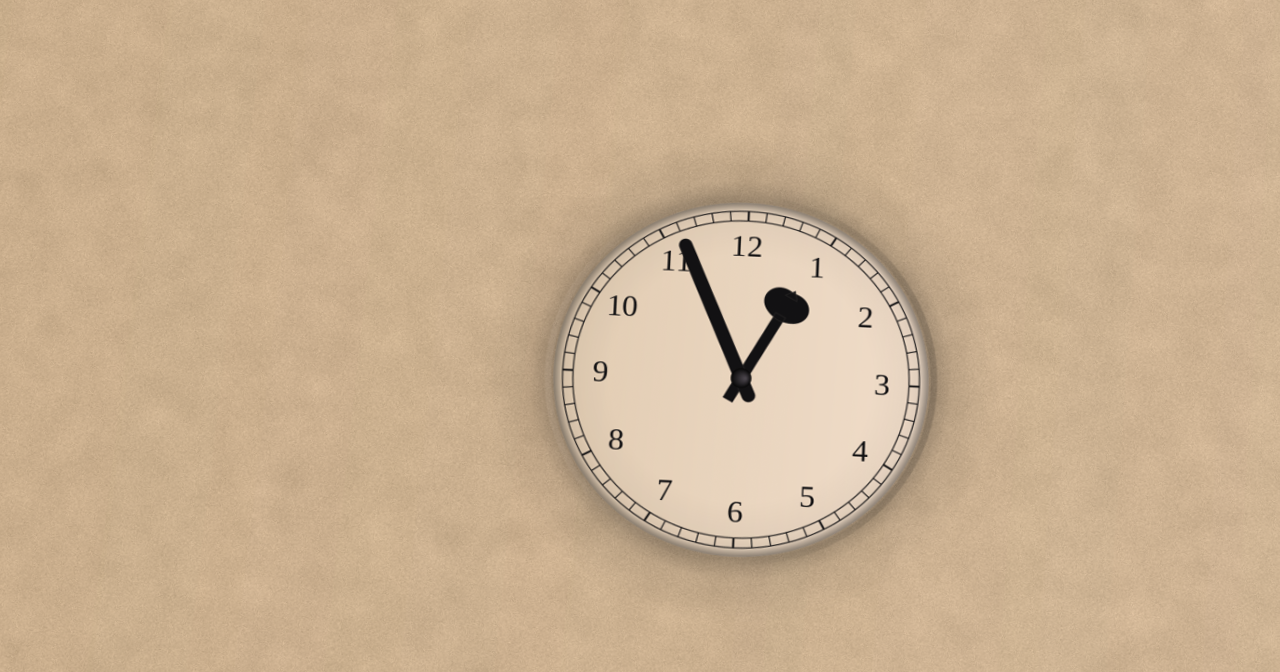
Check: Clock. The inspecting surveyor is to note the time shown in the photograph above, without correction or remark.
12:56
